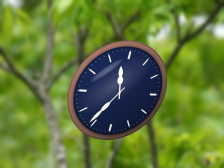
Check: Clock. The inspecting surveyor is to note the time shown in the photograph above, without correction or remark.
11:36
